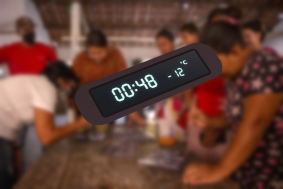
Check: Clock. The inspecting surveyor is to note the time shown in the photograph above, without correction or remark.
0:48
